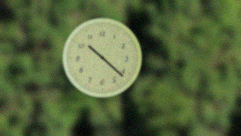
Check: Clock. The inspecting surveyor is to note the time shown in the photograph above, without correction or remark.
10:22
